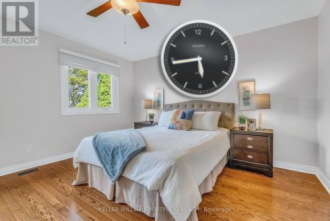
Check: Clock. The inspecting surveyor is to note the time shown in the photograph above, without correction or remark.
5:44
